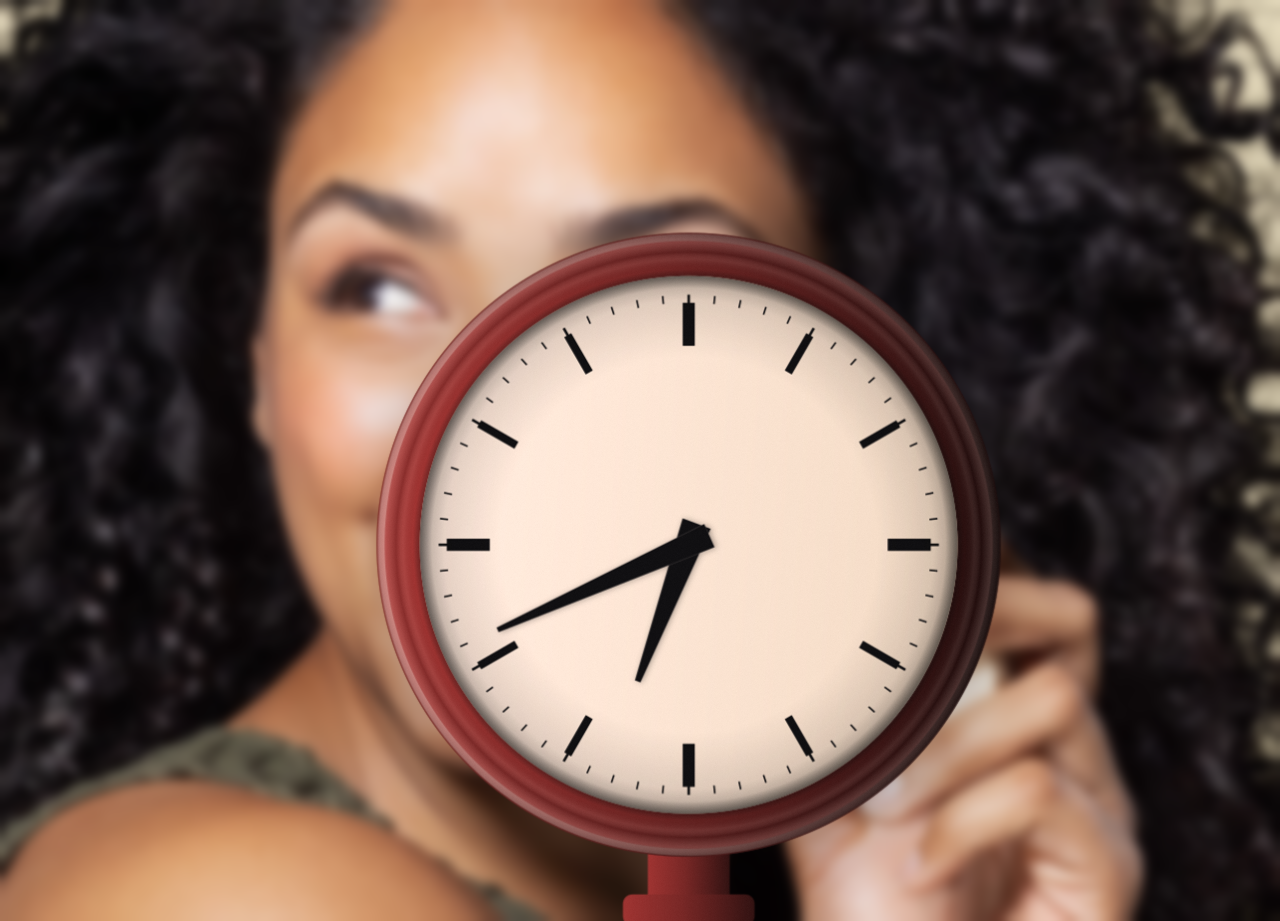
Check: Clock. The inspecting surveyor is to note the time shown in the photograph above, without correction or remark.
6:41
